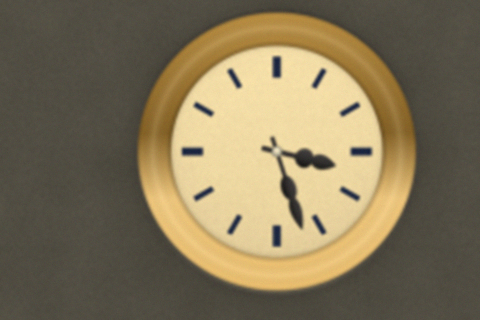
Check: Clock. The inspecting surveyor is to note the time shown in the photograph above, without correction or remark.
3:27
